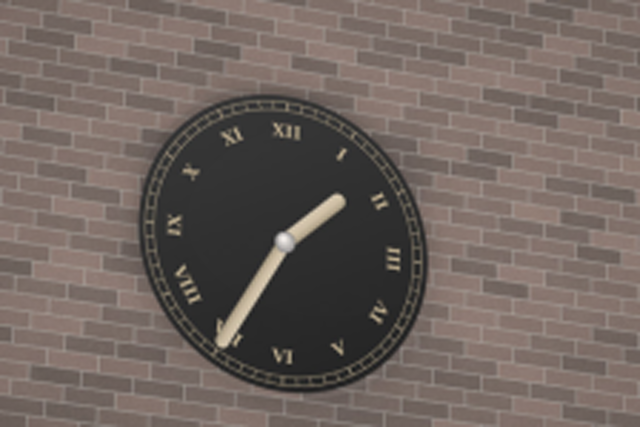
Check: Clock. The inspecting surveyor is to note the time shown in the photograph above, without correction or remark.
1:35
